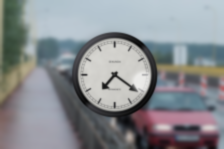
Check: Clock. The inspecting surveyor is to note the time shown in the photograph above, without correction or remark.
7:21
